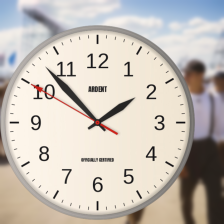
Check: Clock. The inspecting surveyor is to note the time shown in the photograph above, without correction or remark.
1:52:50
